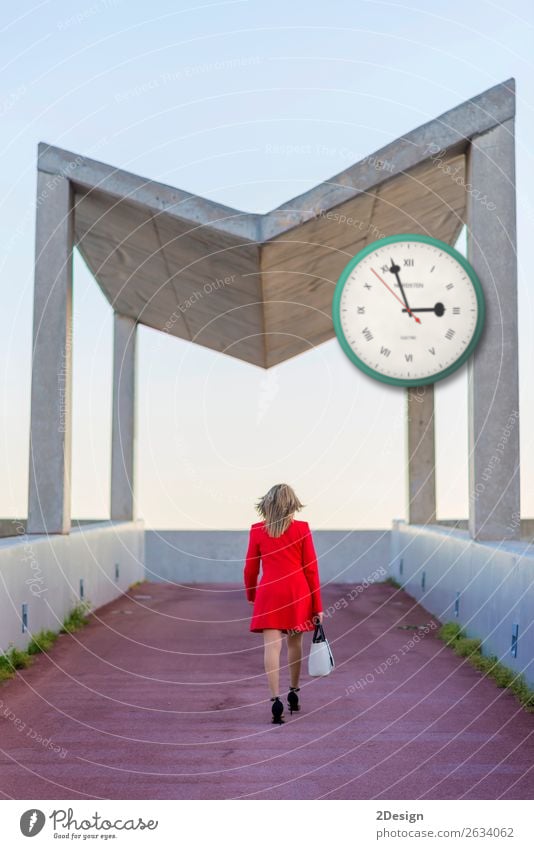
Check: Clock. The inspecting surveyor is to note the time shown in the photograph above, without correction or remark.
2:56:53
